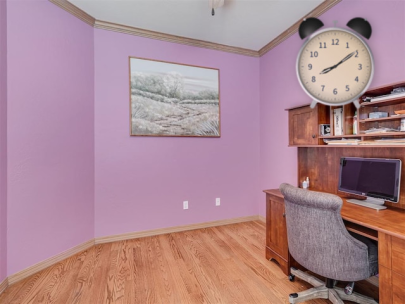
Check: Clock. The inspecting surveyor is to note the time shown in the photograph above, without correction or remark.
8:09
